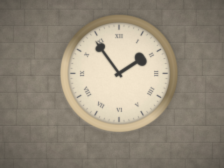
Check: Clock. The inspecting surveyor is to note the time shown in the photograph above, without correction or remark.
1:54
